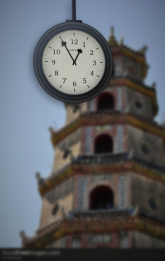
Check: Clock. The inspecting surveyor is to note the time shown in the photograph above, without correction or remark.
12:55
